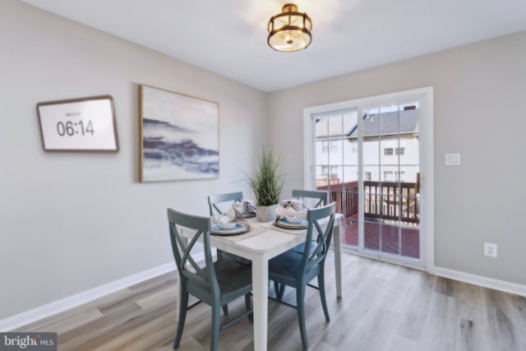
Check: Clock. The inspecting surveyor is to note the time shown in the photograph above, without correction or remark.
6:14
